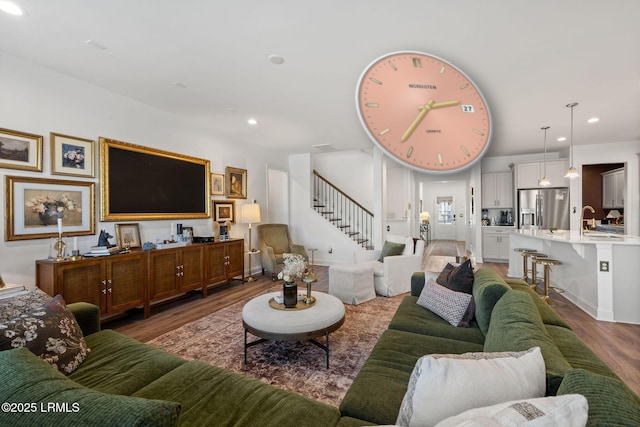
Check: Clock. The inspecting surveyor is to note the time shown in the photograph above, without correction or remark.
2:37
